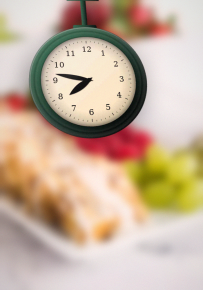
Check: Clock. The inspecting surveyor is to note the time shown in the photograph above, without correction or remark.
7:47
